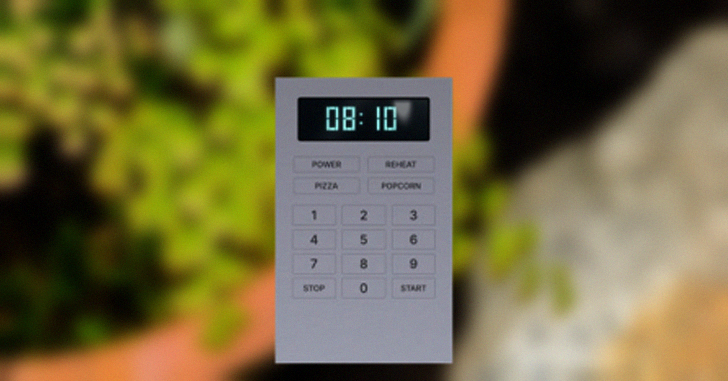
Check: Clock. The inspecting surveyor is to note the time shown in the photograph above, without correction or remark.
8:10
